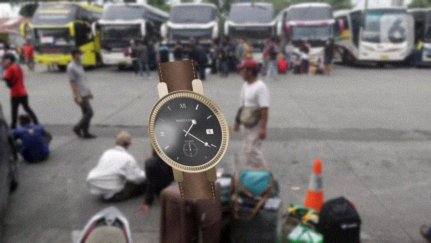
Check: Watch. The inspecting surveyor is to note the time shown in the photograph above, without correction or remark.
1:21
